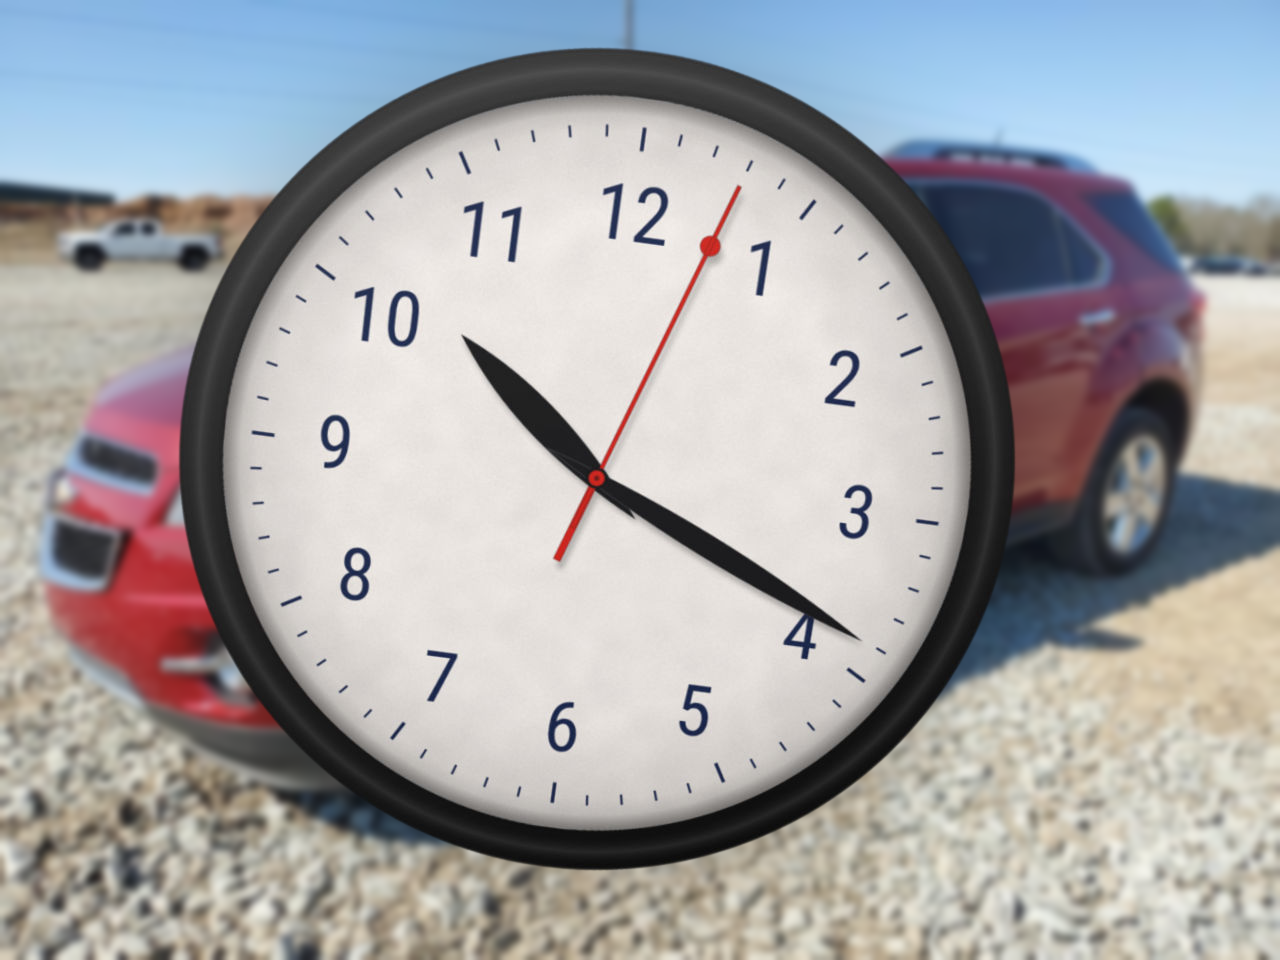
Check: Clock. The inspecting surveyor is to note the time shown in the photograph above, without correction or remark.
10:19:03
